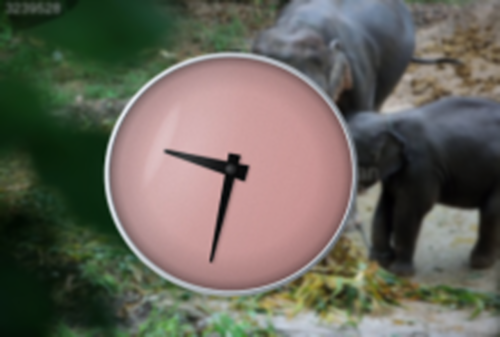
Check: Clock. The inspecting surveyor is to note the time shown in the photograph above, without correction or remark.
9:32
